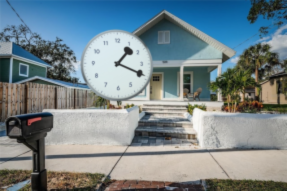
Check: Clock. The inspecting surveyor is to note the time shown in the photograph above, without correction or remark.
1:19
